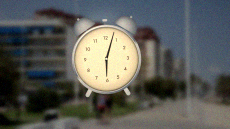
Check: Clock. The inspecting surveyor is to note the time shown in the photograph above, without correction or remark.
6:03
